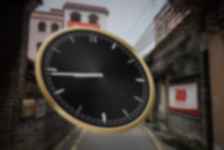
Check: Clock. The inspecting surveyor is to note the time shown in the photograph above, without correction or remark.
8:44
